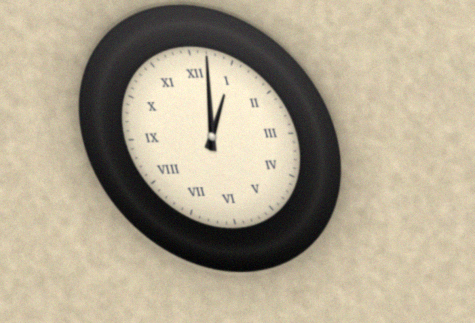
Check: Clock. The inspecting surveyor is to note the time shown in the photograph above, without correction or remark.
1:02
